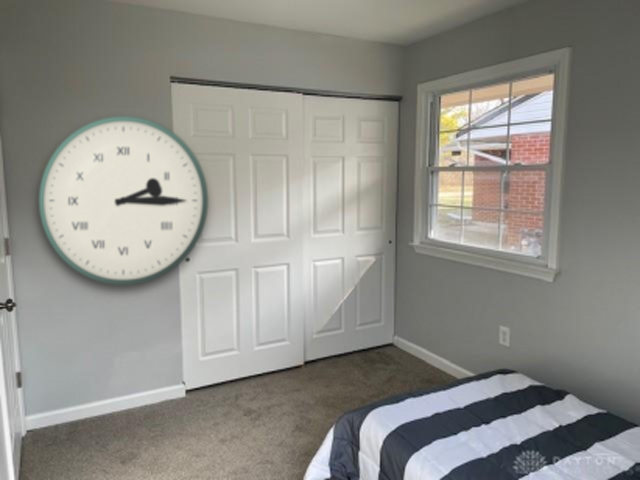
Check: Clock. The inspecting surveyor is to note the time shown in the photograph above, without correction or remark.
2:15
